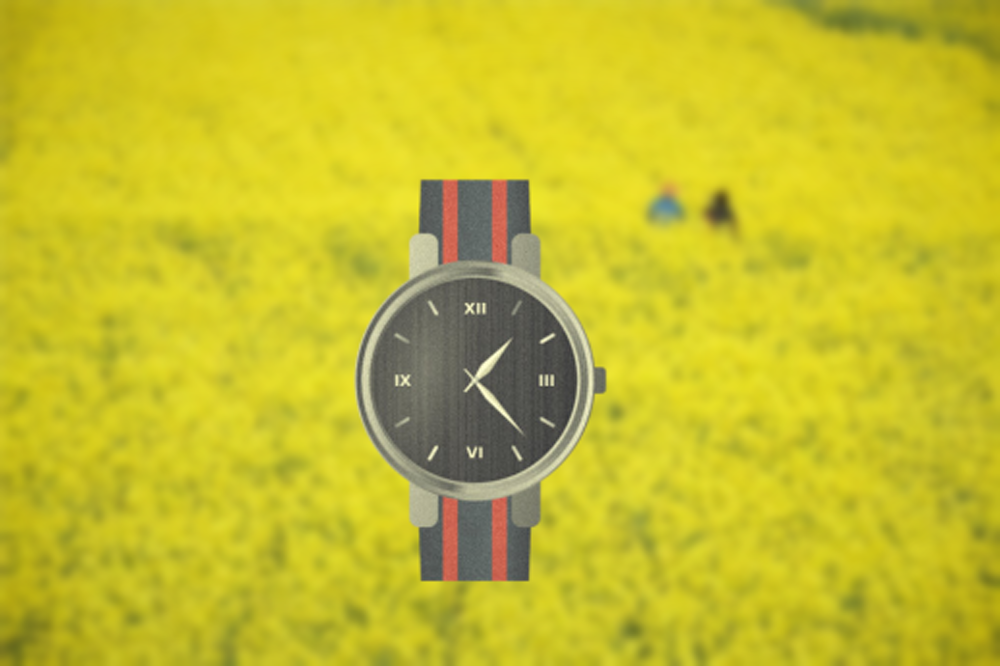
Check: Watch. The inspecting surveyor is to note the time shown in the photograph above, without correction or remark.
1:23
